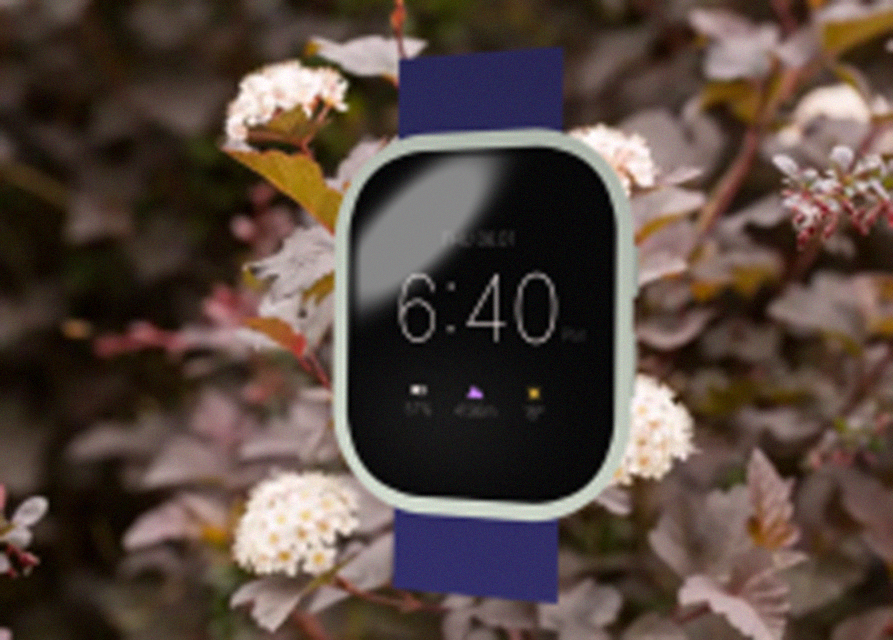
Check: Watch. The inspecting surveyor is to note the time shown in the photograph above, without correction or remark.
6:40
